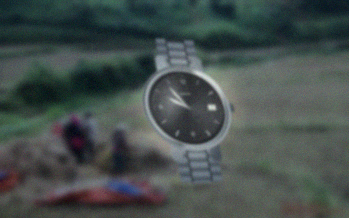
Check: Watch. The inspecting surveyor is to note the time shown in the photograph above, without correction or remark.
9:54
